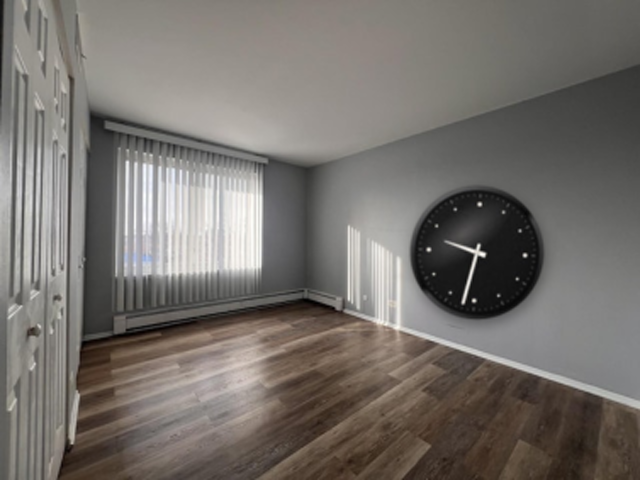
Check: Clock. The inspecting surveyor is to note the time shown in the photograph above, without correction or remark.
9:32
